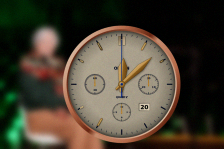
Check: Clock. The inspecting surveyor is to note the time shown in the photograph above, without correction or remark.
12:08
